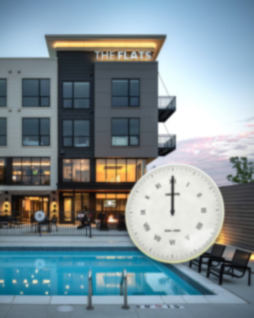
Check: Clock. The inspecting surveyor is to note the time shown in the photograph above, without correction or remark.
12:00
